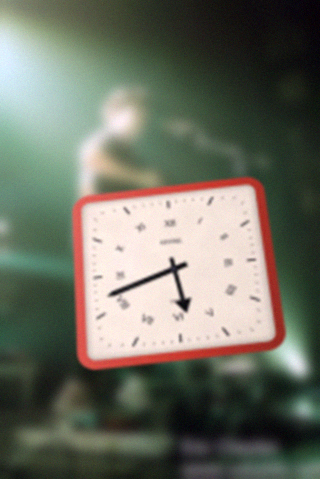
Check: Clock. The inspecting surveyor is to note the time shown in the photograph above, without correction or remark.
5:42
